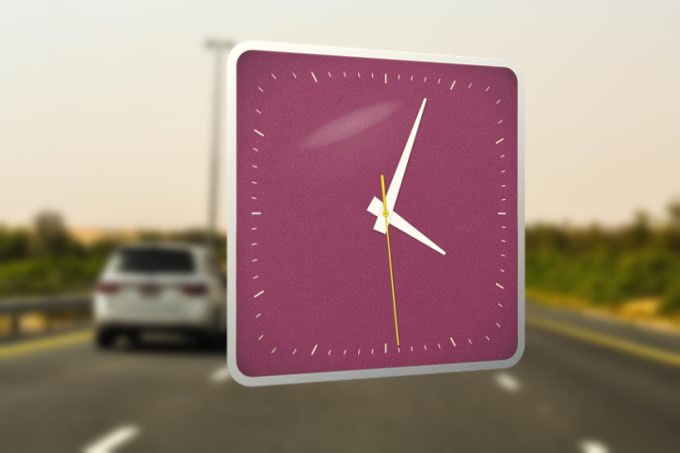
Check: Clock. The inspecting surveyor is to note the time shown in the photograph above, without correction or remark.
4:03:29
